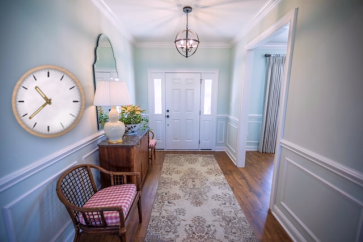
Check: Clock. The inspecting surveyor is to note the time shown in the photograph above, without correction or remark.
10:38
